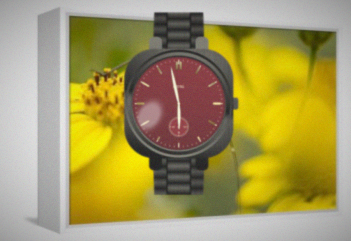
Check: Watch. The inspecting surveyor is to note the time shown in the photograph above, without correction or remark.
5:58
